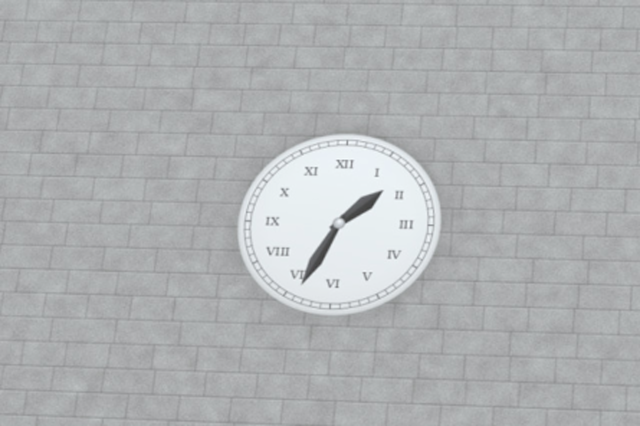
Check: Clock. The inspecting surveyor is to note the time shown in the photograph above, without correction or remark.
1:34
